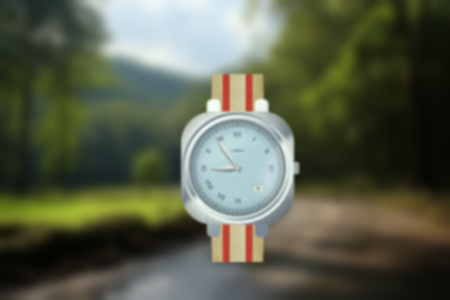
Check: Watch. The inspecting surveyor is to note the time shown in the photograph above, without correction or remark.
8:54
